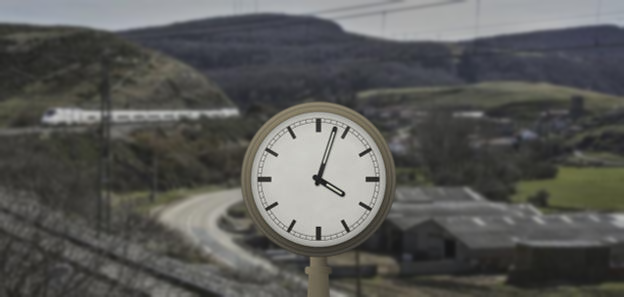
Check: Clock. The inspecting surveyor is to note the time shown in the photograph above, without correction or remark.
4:03
